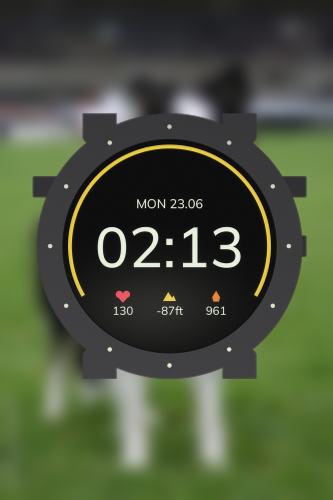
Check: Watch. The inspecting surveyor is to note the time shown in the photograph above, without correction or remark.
2:13
